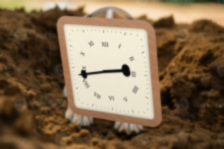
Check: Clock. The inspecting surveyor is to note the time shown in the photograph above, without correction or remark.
2:43
